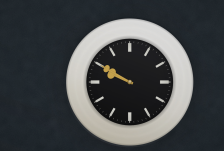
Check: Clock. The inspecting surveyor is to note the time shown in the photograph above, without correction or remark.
9:50
